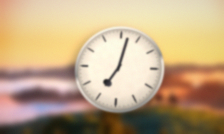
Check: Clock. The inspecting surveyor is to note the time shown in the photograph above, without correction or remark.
7:02
